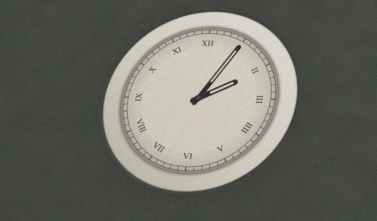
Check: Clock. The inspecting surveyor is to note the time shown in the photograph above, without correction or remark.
2:05
